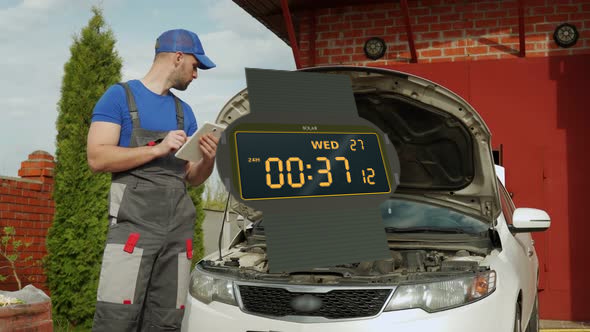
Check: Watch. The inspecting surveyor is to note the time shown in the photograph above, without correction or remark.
0:37:12
